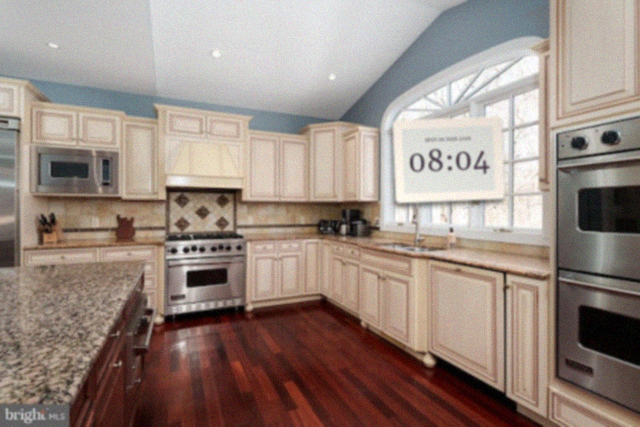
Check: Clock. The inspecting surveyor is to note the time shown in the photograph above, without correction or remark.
8:04
